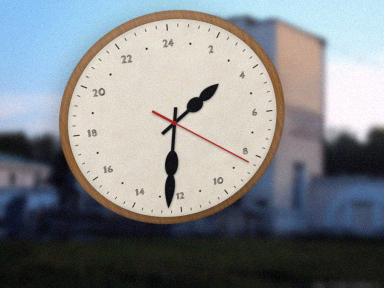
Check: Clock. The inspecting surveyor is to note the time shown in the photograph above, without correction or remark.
3:31:21
